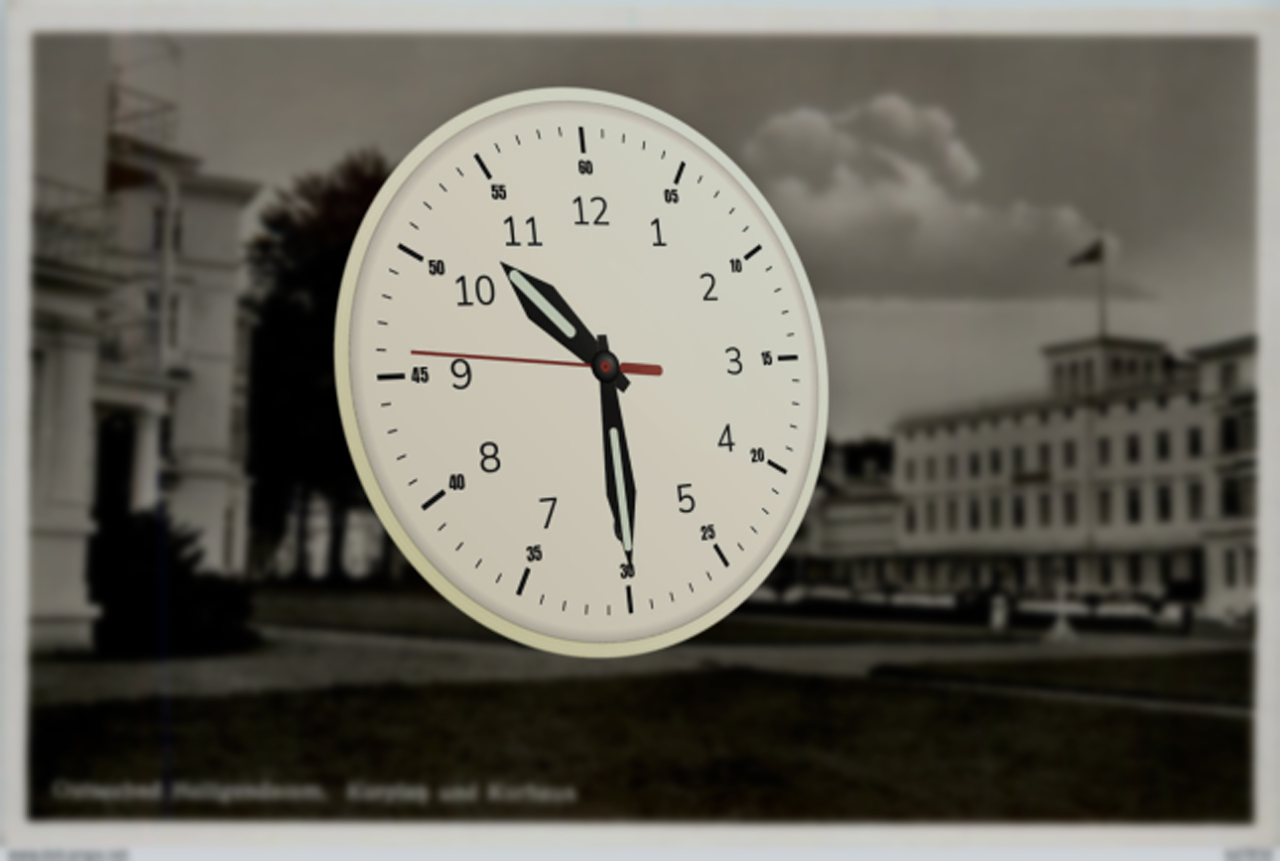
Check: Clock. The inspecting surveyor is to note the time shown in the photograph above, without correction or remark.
10:29:46
